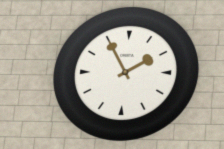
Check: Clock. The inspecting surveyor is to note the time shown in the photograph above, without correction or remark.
1:55
